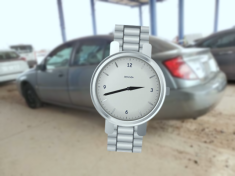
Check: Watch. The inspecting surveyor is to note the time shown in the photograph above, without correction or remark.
2:42
